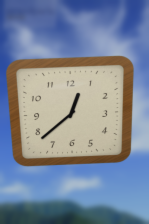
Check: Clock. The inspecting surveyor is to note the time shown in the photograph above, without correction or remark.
12:38
